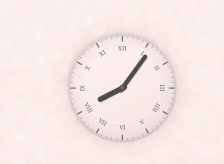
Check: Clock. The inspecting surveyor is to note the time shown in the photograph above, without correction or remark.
8:06
